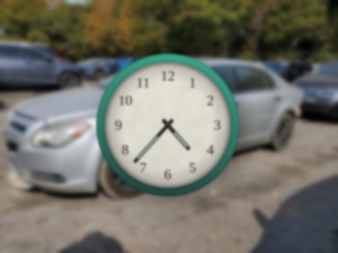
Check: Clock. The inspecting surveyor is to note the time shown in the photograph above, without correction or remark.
4:37
